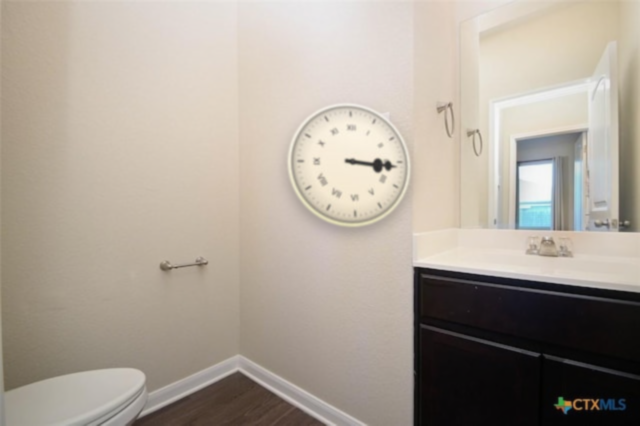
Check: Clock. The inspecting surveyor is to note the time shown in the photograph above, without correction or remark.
3:16
